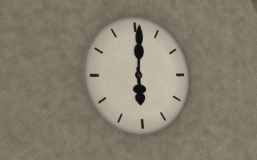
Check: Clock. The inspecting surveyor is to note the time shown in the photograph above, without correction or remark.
6:01
